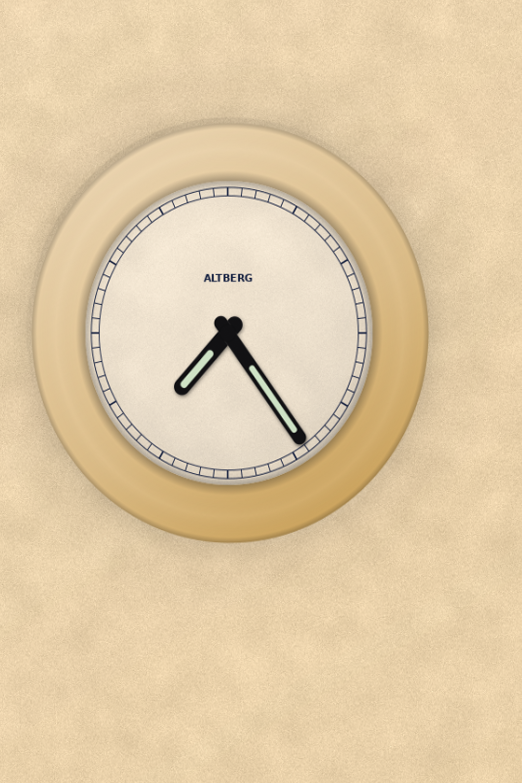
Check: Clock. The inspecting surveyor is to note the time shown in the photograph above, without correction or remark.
7:24
